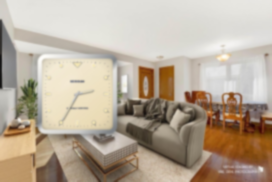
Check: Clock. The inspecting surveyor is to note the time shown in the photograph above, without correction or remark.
2:35
